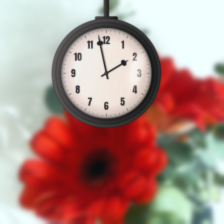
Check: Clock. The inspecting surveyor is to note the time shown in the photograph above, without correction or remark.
1:58
